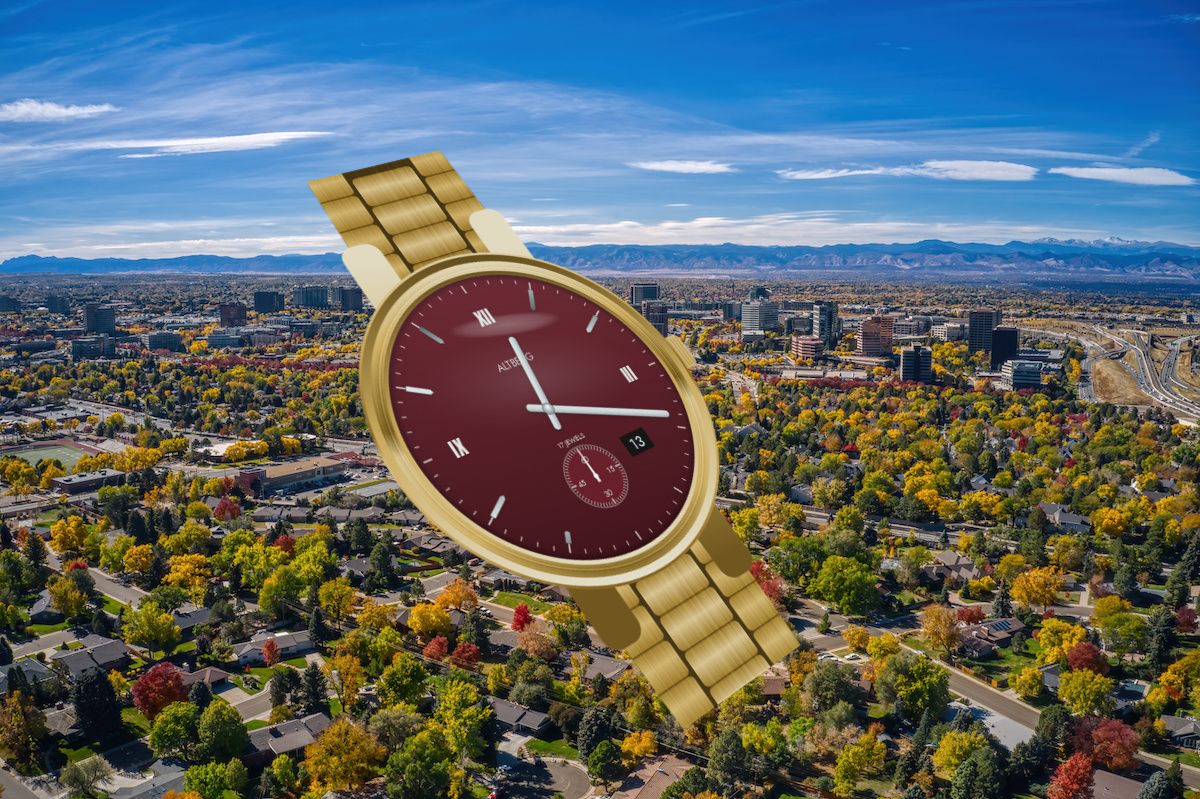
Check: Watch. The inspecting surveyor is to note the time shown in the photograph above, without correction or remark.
12:19
